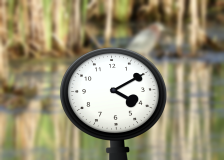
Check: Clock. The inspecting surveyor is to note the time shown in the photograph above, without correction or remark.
4:10
